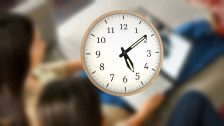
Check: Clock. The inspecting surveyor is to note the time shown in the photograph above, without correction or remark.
5:09
